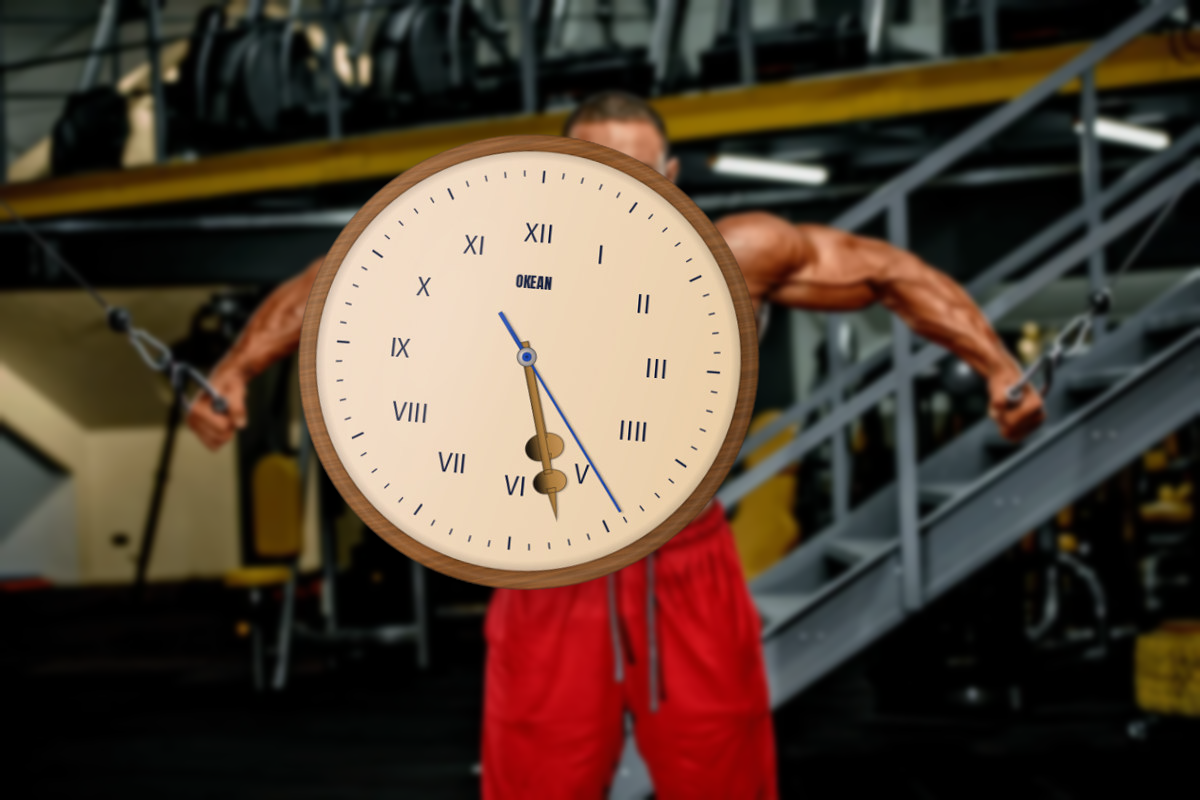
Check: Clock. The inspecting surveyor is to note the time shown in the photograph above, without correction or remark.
5:27:24
